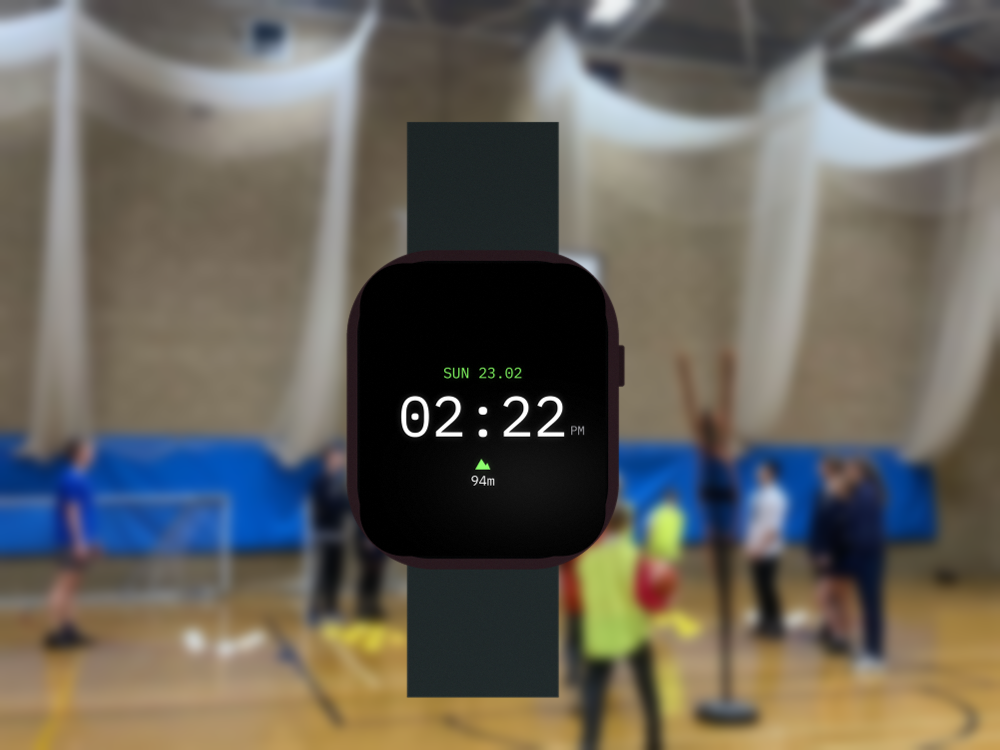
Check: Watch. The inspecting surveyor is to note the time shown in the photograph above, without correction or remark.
2:22
